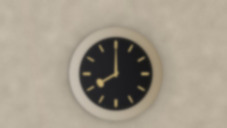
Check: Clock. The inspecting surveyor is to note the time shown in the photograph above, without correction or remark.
8:00
